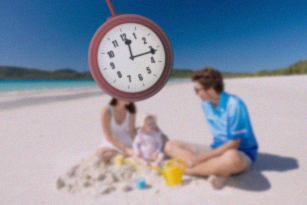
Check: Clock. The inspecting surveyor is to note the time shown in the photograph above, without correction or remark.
12:16
